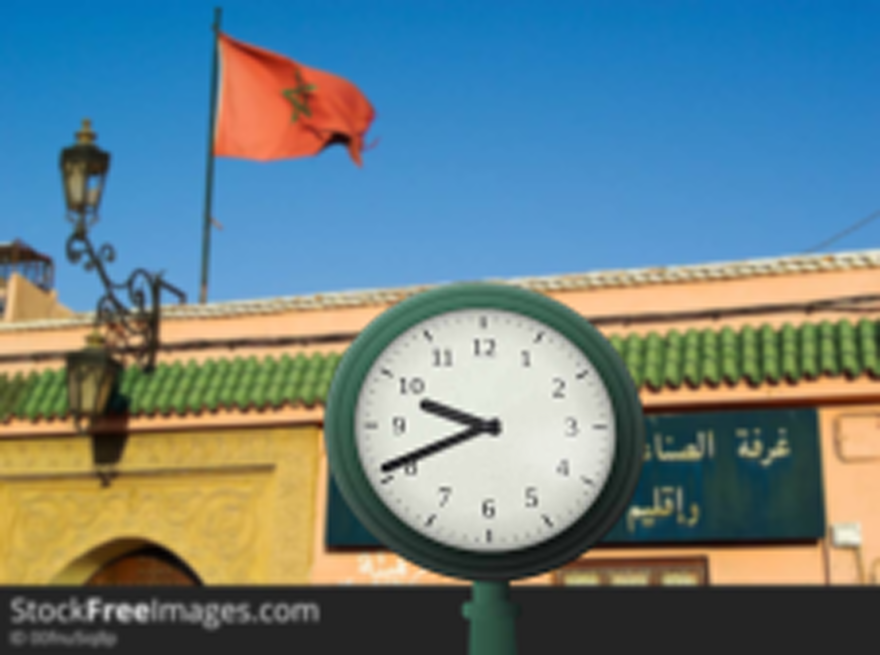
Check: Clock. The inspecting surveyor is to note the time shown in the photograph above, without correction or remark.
9:41
